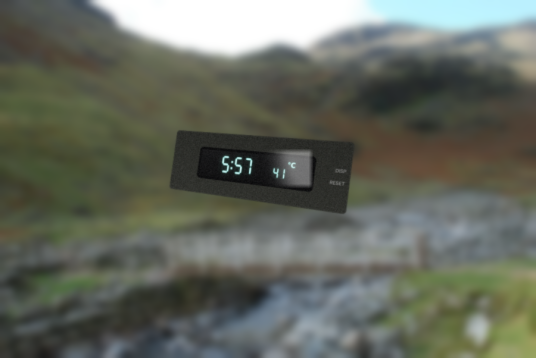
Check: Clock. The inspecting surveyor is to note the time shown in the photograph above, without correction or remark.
5:57
